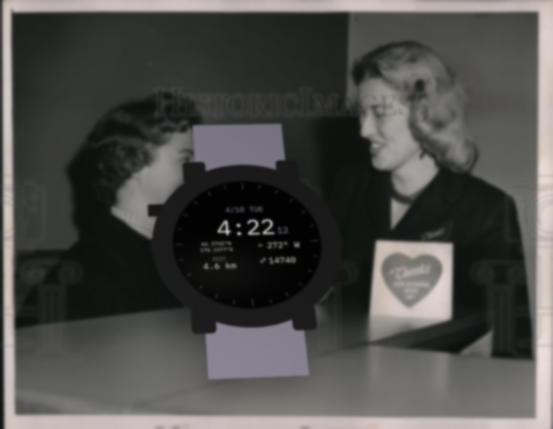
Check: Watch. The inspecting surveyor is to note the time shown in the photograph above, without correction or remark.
4:22
